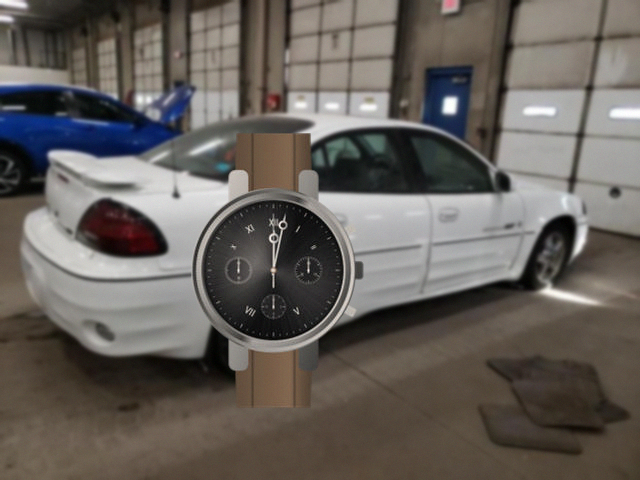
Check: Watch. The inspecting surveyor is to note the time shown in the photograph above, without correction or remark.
12:02
